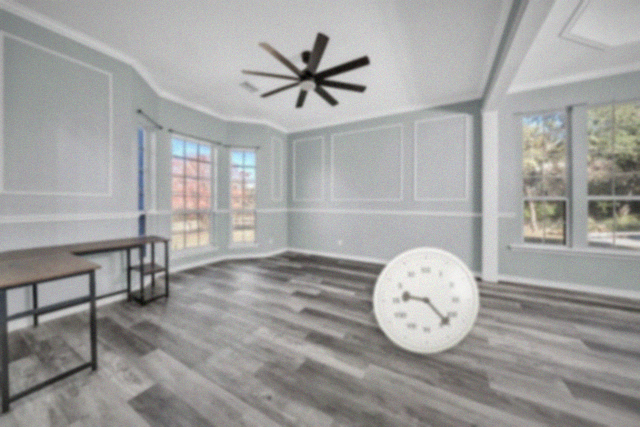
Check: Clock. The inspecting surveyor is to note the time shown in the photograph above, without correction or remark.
9:23
